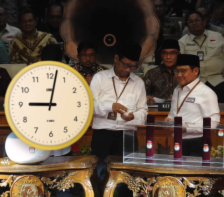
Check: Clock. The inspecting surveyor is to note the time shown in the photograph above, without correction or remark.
9:02
